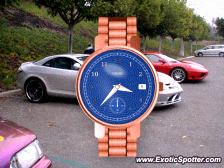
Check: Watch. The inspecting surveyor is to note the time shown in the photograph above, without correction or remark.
3:37
